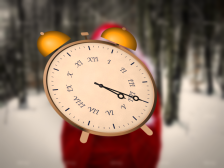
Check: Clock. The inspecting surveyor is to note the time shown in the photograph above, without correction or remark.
4:20
